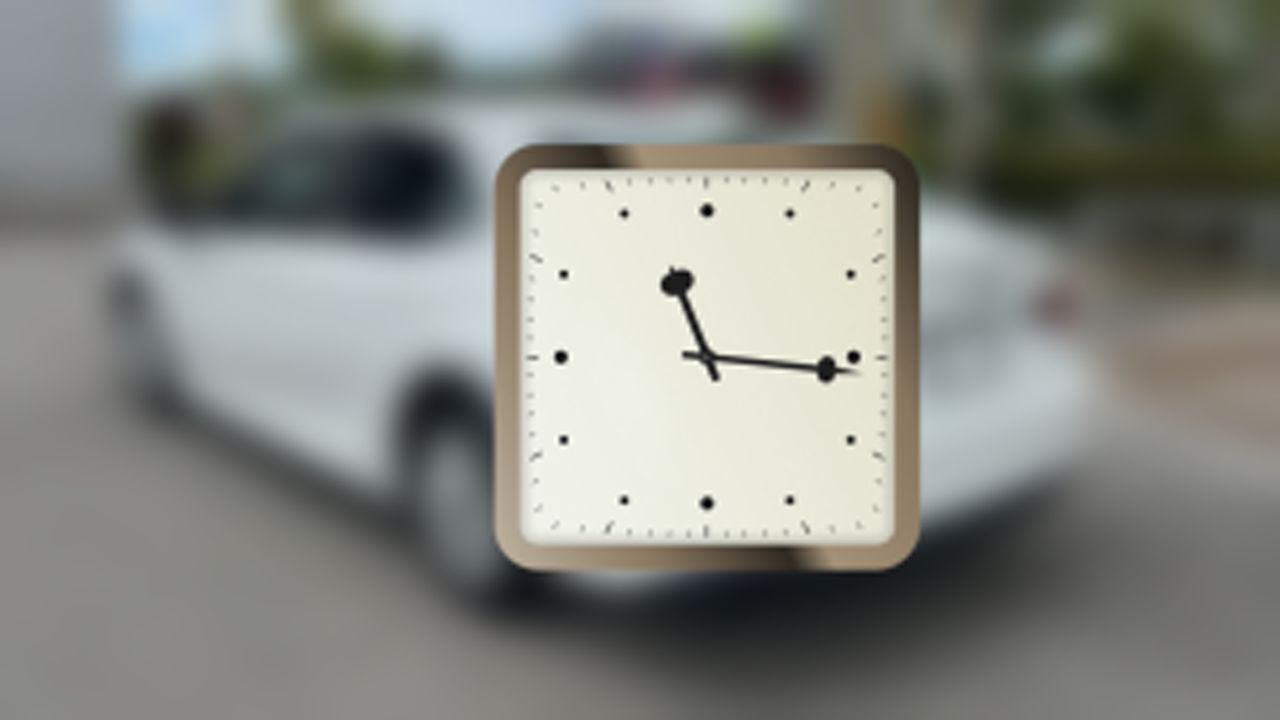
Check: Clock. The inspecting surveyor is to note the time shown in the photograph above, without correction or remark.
11:16
